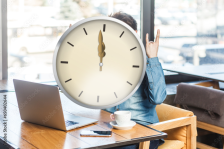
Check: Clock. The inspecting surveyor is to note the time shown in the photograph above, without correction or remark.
11:59
